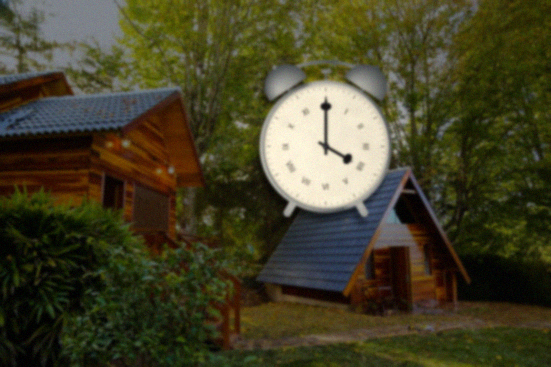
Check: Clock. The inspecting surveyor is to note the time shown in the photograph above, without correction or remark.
4:00
